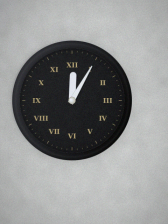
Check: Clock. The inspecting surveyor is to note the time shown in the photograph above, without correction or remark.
12:05
